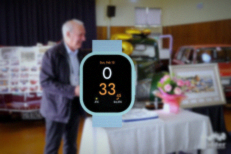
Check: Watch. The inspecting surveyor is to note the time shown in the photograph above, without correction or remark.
0:33
